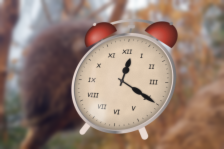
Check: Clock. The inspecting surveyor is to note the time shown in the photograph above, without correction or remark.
12:20
